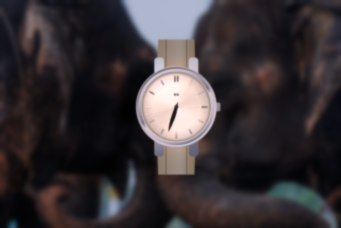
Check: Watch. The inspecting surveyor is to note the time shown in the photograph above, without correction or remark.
6:33
